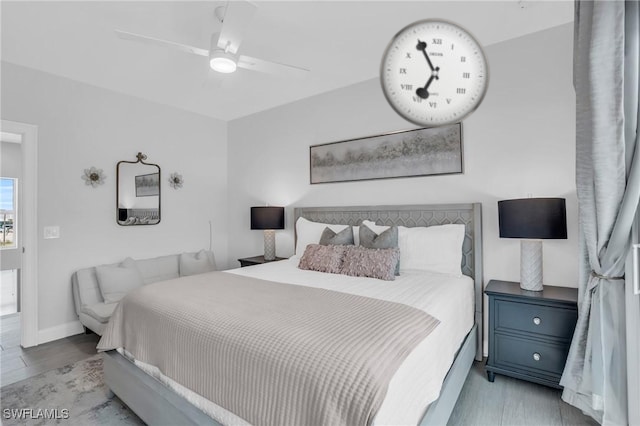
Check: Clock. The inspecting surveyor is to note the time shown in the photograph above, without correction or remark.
6:55
